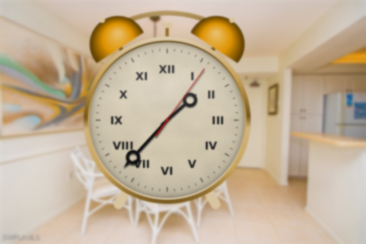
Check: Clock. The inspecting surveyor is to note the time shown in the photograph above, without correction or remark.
1:37:06
